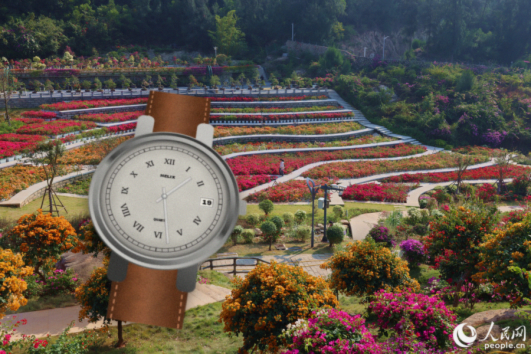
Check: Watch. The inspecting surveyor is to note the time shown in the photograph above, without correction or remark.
1:28
